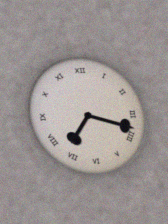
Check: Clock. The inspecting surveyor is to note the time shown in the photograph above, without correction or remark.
7:18
